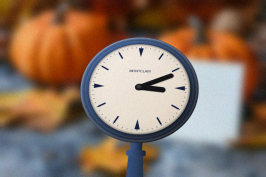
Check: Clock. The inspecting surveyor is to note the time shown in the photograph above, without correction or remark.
3:11
